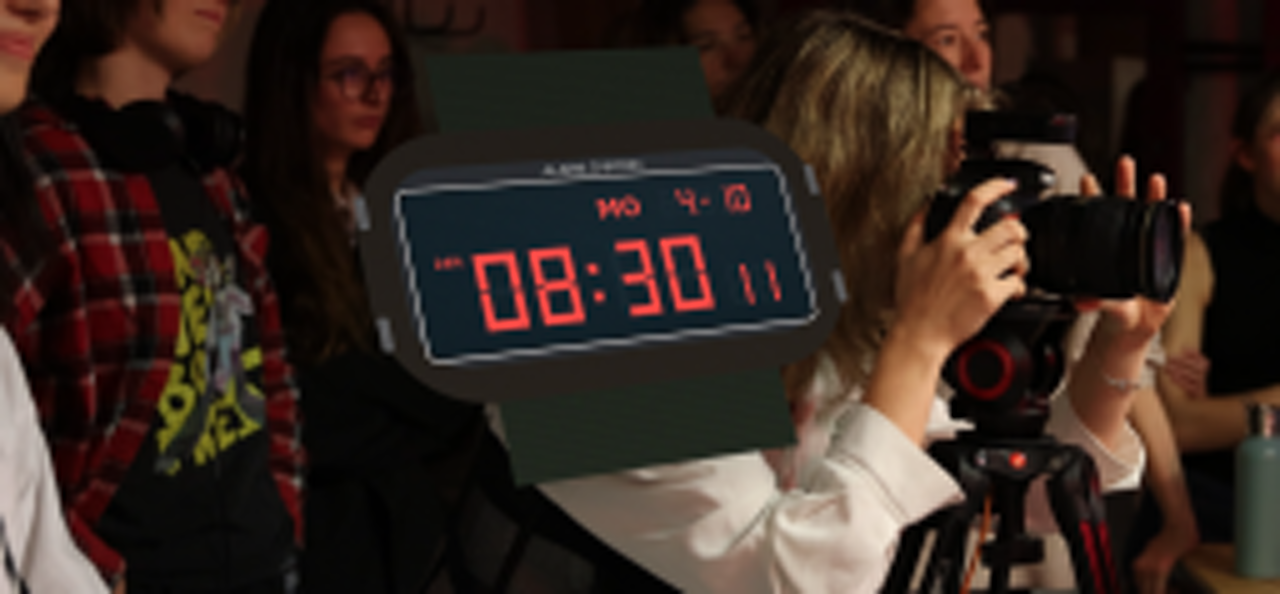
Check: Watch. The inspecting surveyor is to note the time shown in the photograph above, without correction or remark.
8:30:11
